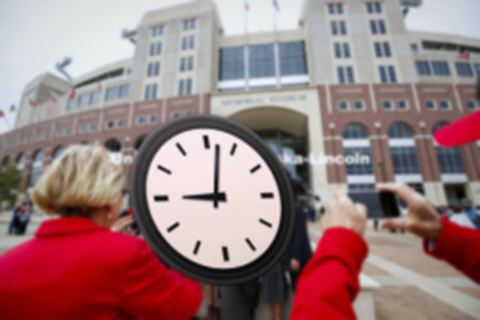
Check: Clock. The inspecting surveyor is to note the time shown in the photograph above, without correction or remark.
9:02
